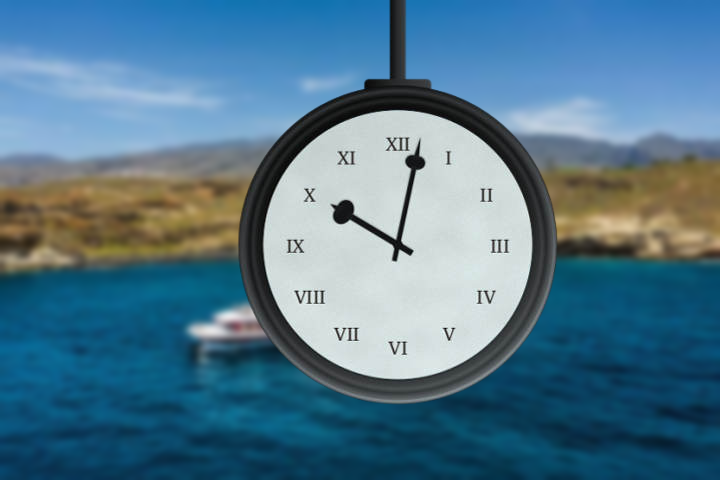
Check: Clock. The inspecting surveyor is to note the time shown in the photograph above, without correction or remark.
10:02
